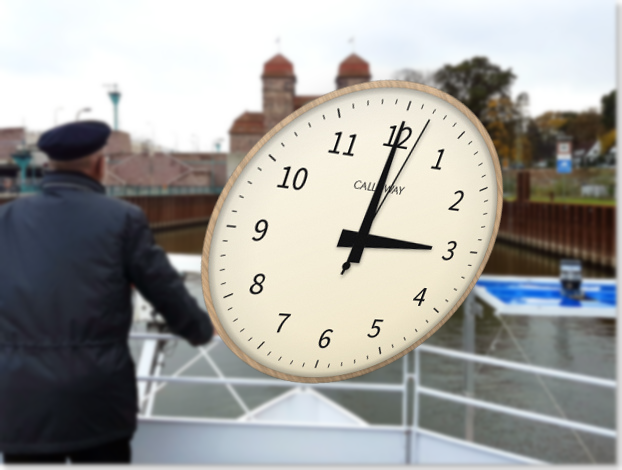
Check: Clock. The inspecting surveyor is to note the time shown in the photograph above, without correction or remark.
3:00:02
